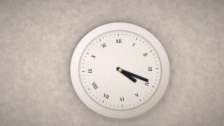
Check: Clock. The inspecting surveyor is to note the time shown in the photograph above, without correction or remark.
4:19
